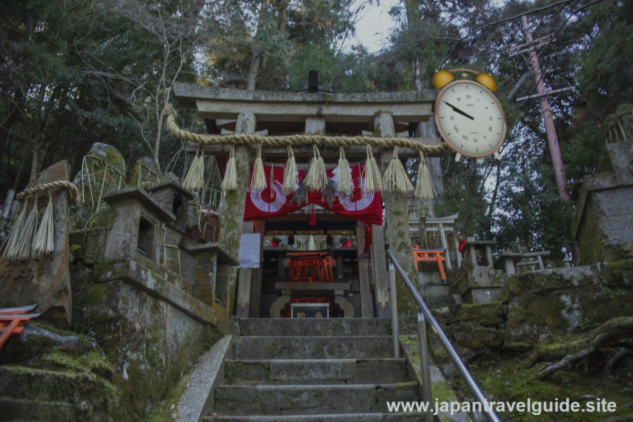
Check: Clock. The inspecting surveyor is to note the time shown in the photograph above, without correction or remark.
9:50
